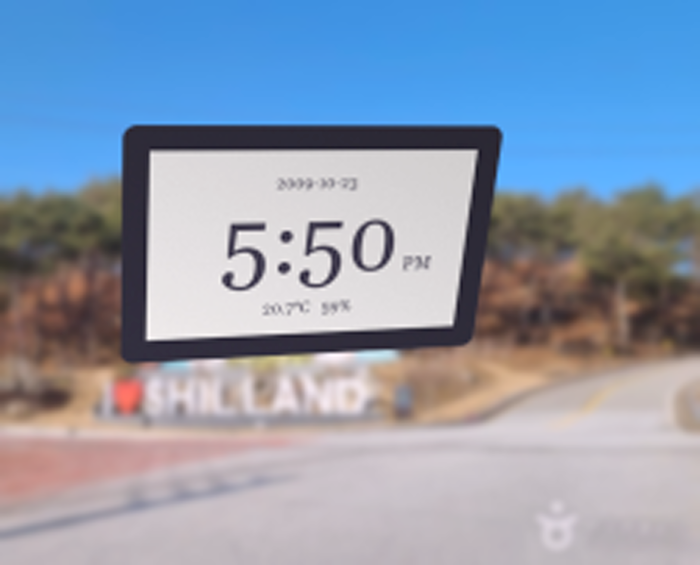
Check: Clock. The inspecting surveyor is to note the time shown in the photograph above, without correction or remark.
5:50
